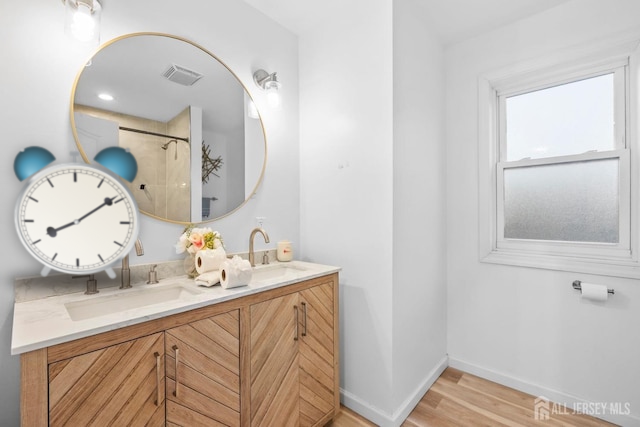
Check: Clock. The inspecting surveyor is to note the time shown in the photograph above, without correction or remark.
8:09
